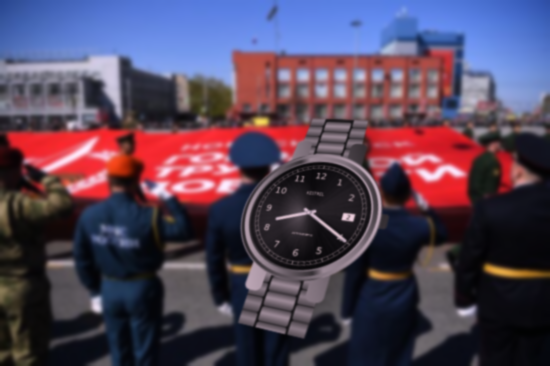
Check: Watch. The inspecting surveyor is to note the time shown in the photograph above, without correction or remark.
8:20
